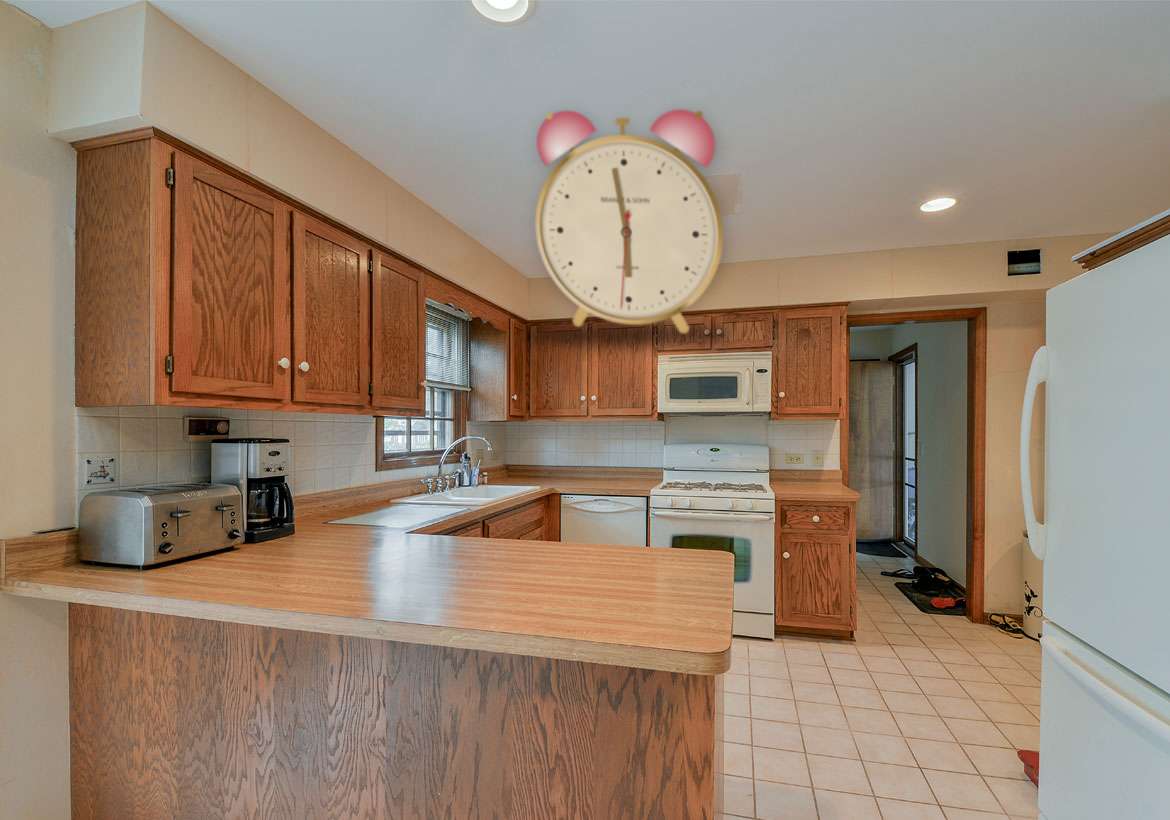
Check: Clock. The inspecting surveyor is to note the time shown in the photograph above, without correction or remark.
5:58:31
